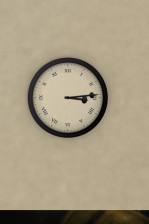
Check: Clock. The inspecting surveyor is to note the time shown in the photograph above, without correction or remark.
3:14
